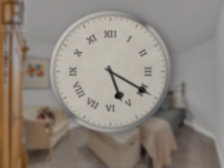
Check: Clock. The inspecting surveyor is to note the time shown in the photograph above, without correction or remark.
5:20
